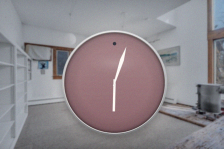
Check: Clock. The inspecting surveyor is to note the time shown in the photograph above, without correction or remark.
6:03
